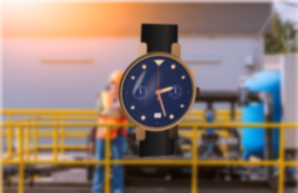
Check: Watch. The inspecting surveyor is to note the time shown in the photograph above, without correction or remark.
2:27
